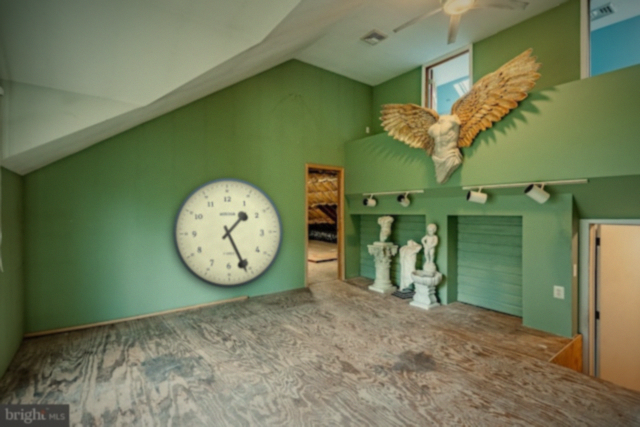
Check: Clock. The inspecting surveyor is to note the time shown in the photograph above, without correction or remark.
1:26
